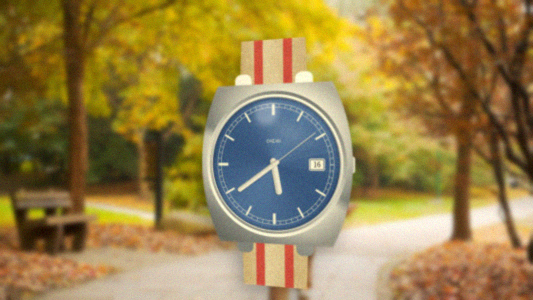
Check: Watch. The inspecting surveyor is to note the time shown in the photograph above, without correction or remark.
5:39:09
